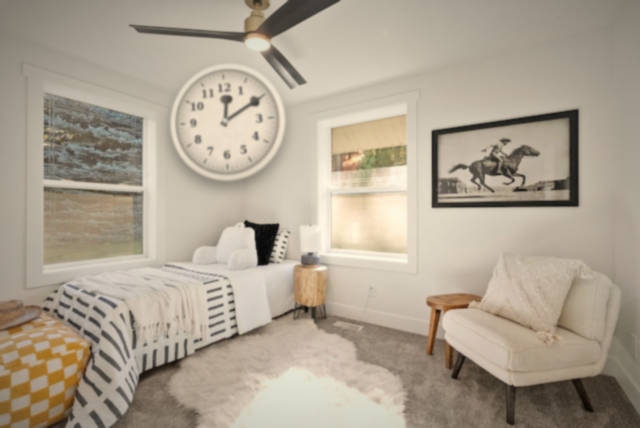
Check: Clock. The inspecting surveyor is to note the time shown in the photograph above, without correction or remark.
12:10
